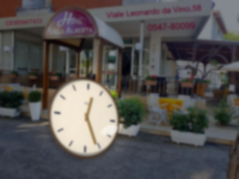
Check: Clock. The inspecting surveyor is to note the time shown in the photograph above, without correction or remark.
12:26
